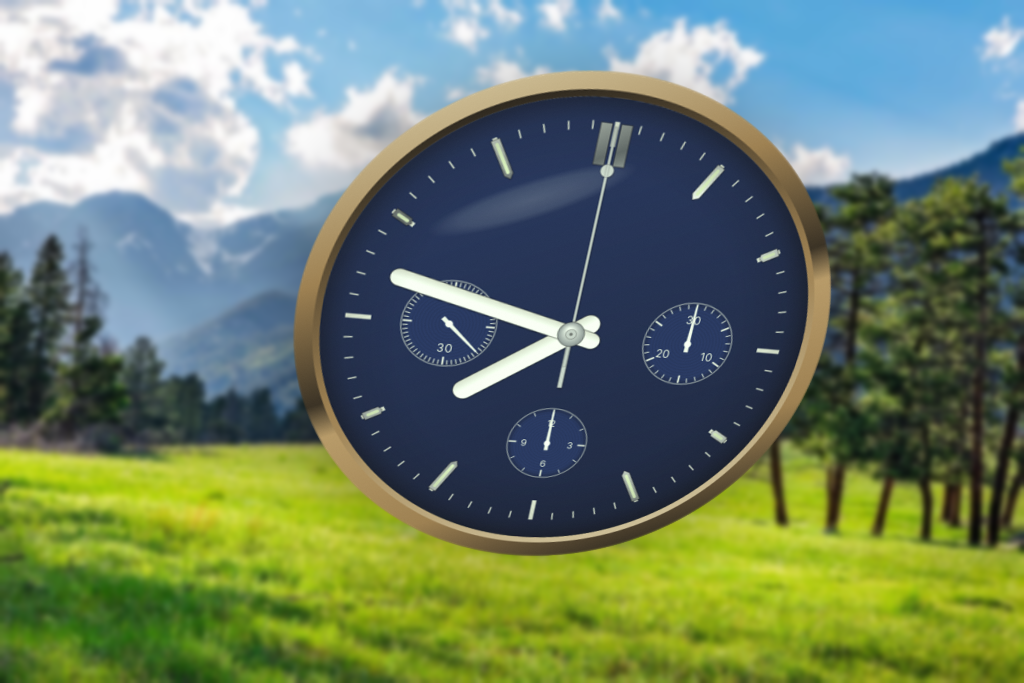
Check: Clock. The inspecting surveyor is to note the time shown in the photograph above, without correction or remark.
7:47:22
